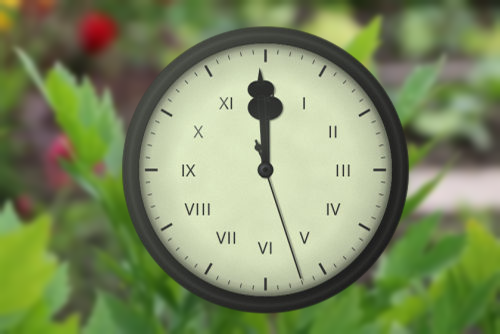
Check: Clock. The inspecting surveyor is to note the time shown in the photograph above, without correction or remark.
11:59:27
